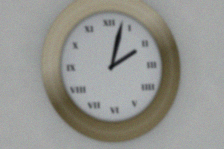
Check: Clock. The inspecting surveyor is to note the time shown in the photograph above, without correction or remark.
2:03
